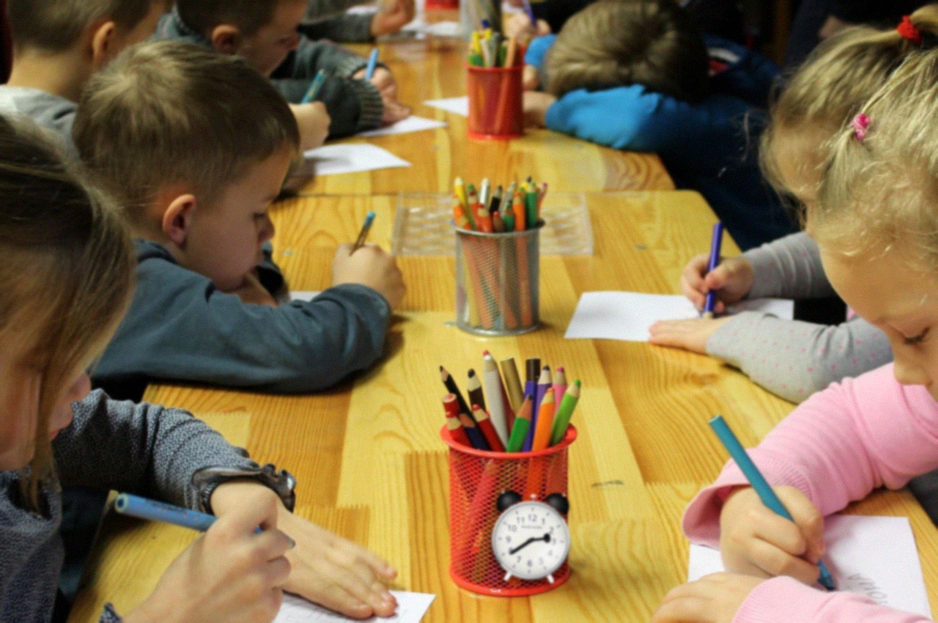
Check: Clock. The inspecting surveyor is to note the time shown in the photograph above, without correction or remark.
2:39
